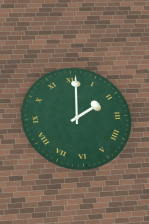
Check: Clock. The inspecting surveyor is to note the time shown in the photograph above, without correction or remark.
2:01
